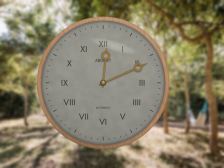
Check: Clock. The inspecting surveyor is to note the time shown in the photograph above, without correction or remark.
12:11
